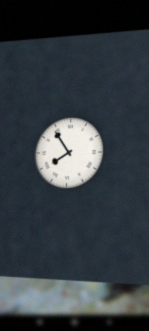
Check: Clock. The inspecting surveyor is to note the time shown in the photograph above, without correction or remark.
7:54
